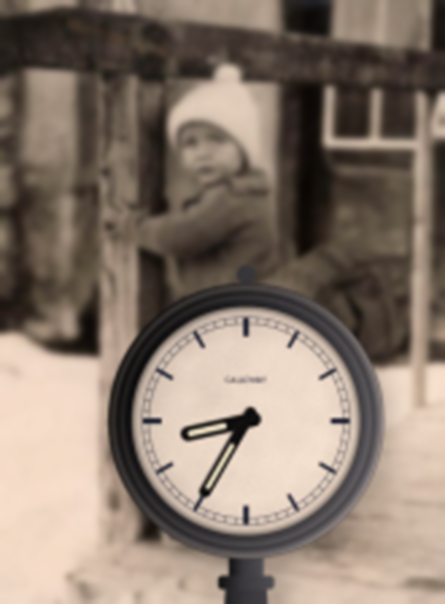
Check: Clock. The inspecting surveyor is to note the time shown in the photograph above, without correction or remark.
8:35
